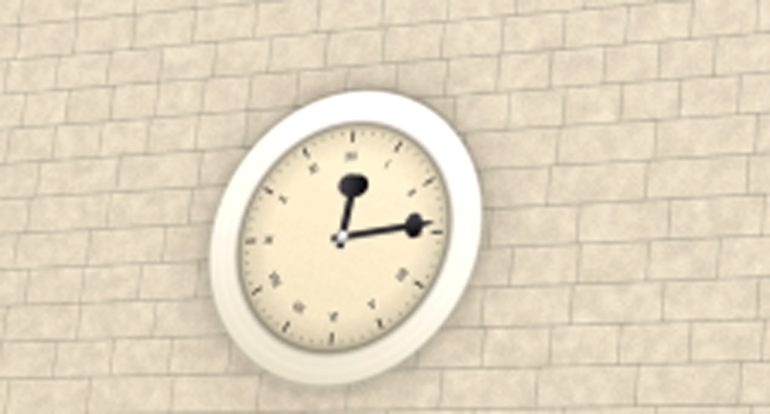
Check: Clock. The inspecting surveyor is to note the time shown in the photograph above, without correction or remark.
12:14
